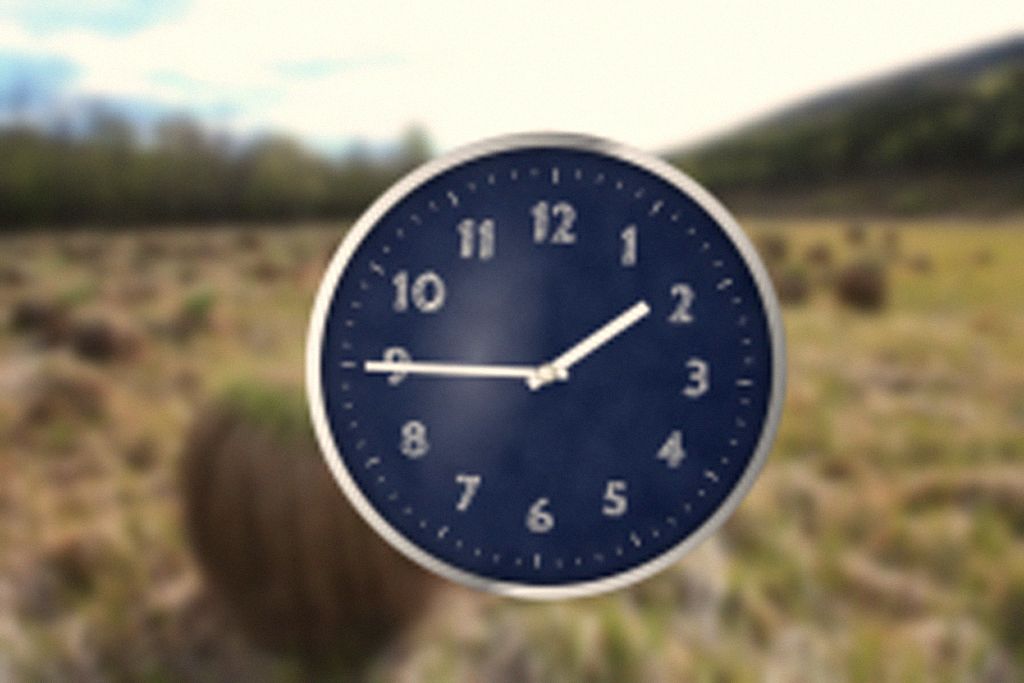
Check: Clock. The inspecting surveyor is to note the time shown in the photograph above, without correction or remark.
1:45
